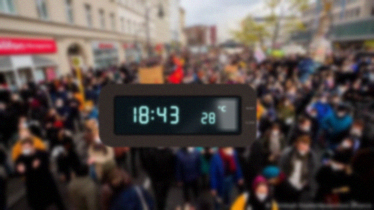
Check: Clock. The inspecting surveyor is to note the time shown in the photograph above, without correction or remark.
18:43
